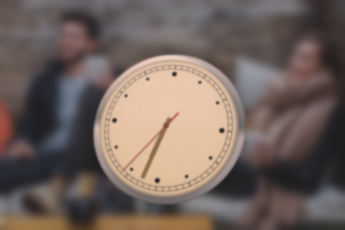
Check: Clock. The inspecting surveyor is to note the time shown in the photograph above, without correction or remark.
6:32:36
